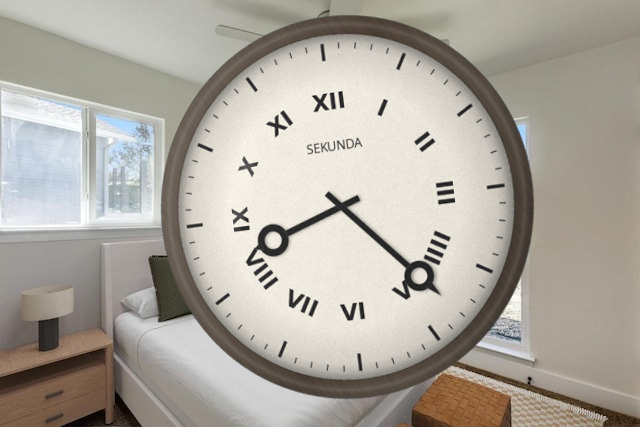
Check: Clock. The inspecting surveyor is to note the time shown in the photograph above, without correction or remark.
8:23
